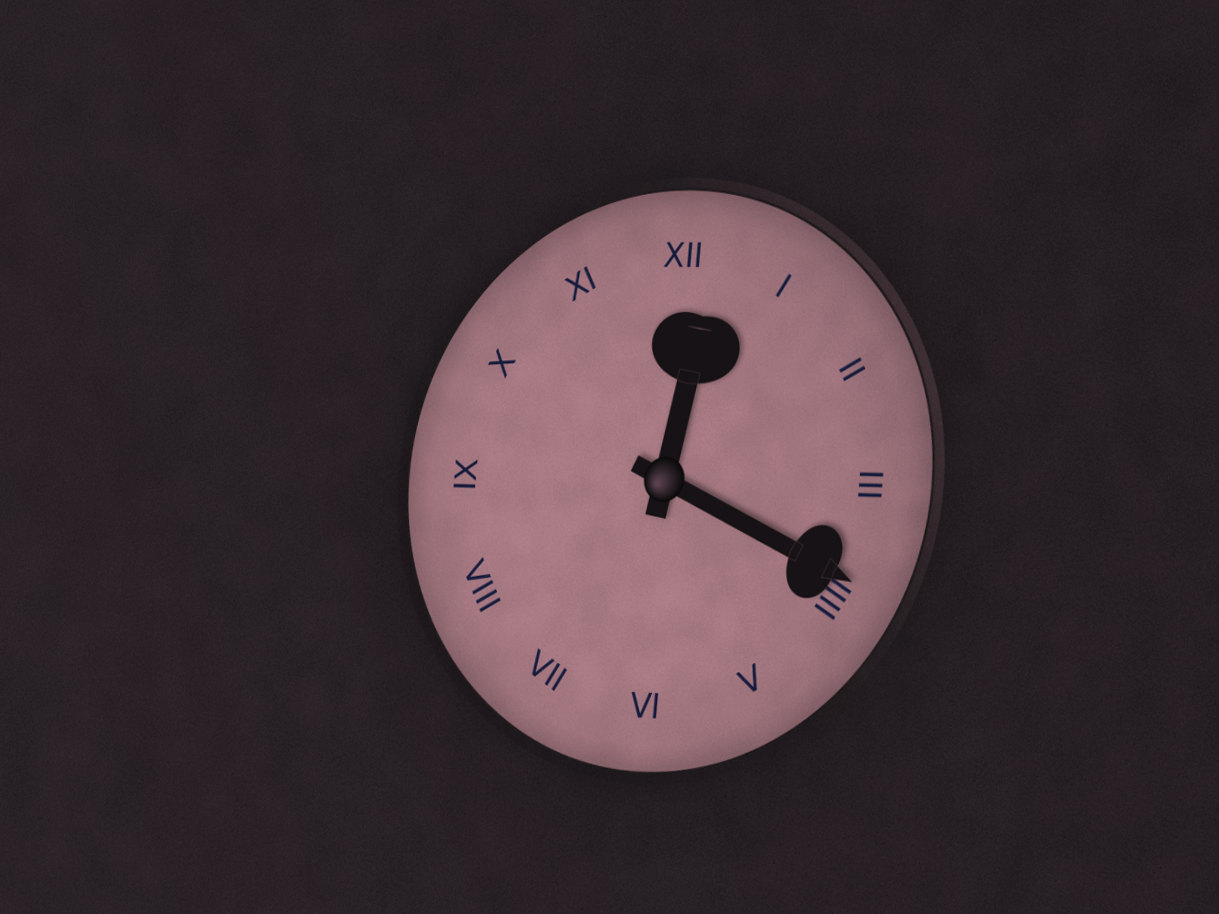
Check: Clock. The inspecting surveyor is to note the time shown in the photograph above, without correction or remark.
12:19
